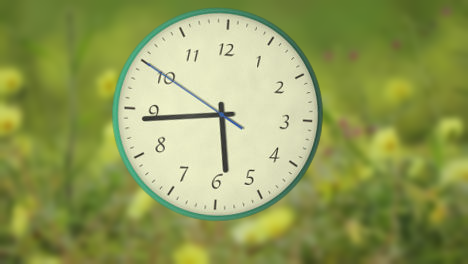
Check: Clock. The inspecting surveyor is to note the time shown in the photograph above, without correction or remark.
5:43:50
